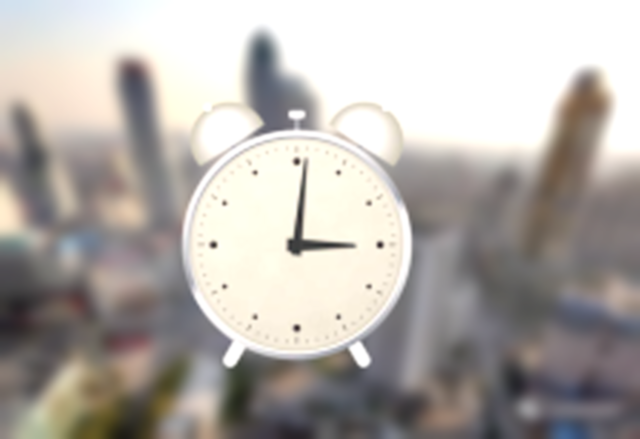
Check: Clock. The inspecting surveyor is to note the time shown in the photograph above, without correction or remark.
3:01
